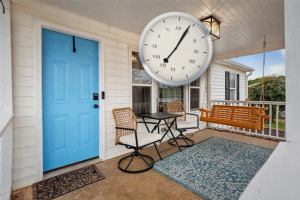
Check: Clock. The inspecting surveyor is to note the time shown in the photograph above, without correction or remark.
7:04
